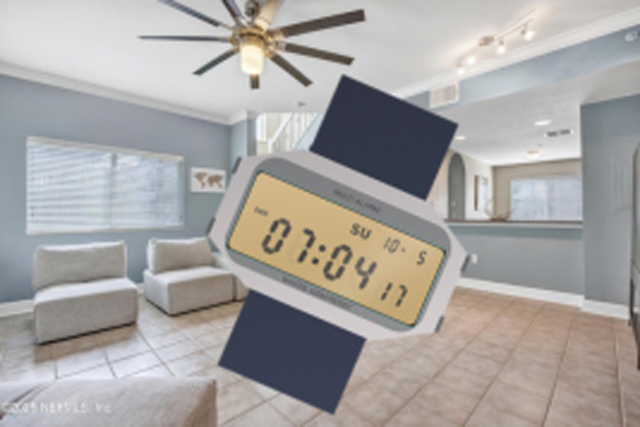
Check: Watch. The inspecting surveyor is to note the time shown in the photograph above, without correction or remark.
7:04:17
